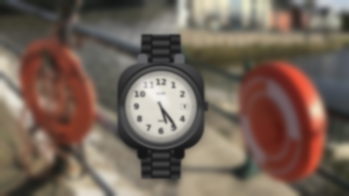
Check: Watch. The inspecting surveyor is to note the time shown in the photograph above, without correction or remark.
5:24
